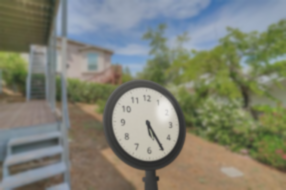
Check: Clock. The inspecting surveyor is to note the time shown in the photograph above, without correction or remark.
5:25
